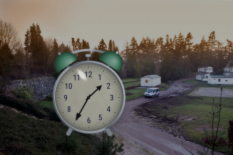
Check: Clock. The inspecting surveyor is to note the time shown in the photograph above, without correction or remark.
1:35
